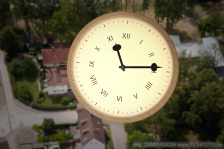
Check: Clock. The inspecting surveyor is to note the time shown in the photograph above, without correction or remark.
11:14
